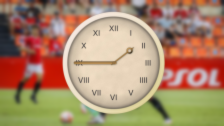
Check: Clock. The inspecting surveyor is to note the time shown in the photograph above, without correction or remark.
1:45
